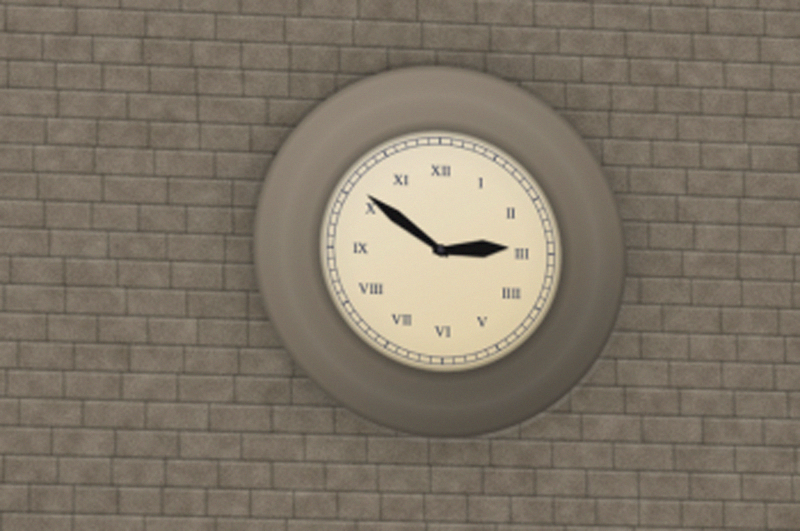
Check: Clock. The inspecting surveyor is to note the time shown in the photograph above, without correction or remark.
2:51
